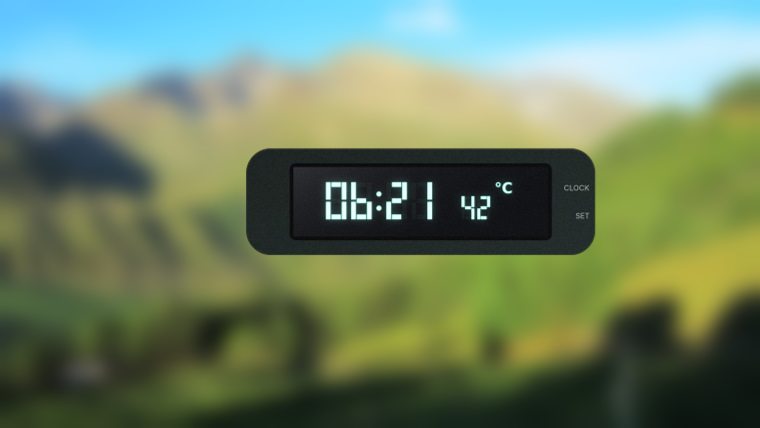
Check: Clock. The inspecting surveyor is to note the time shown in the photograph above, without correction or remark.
6:21
